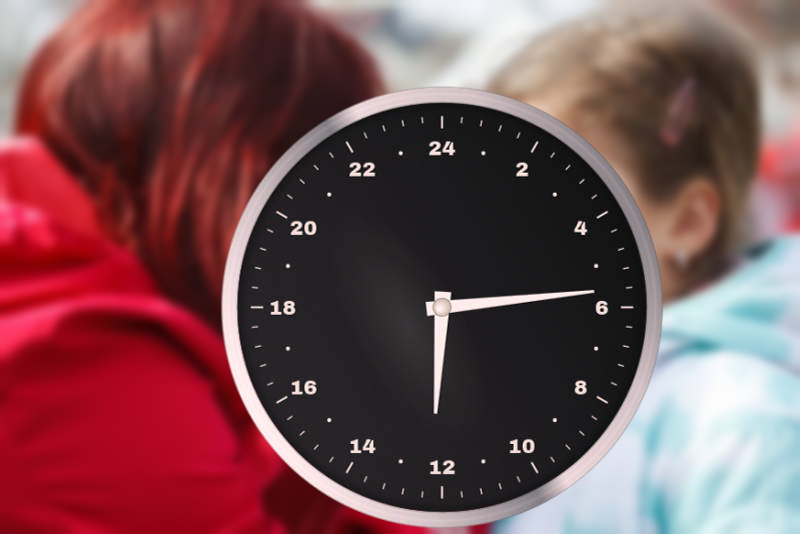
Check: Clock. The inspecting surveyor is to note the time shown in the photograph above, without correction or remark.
12:14
